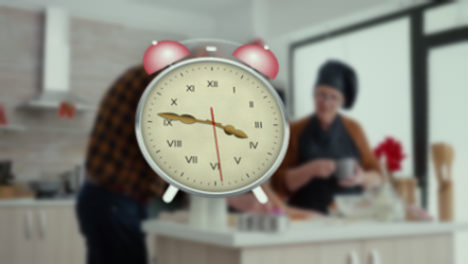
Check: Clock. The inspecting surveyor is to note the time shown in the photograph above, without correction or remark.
3:46:29
